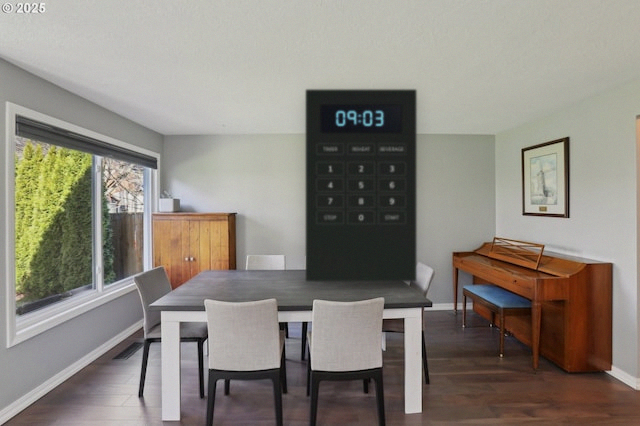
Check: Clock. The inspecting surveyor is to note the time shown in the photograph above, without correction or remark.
9:03
